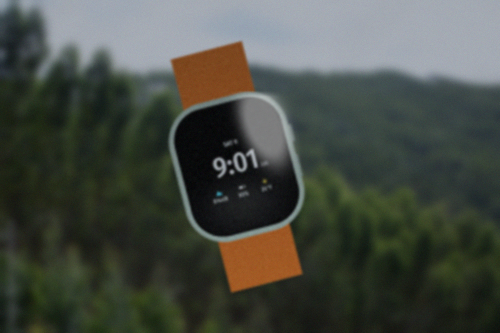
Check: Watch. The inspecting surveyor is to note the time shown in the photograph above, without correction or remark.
9:01
